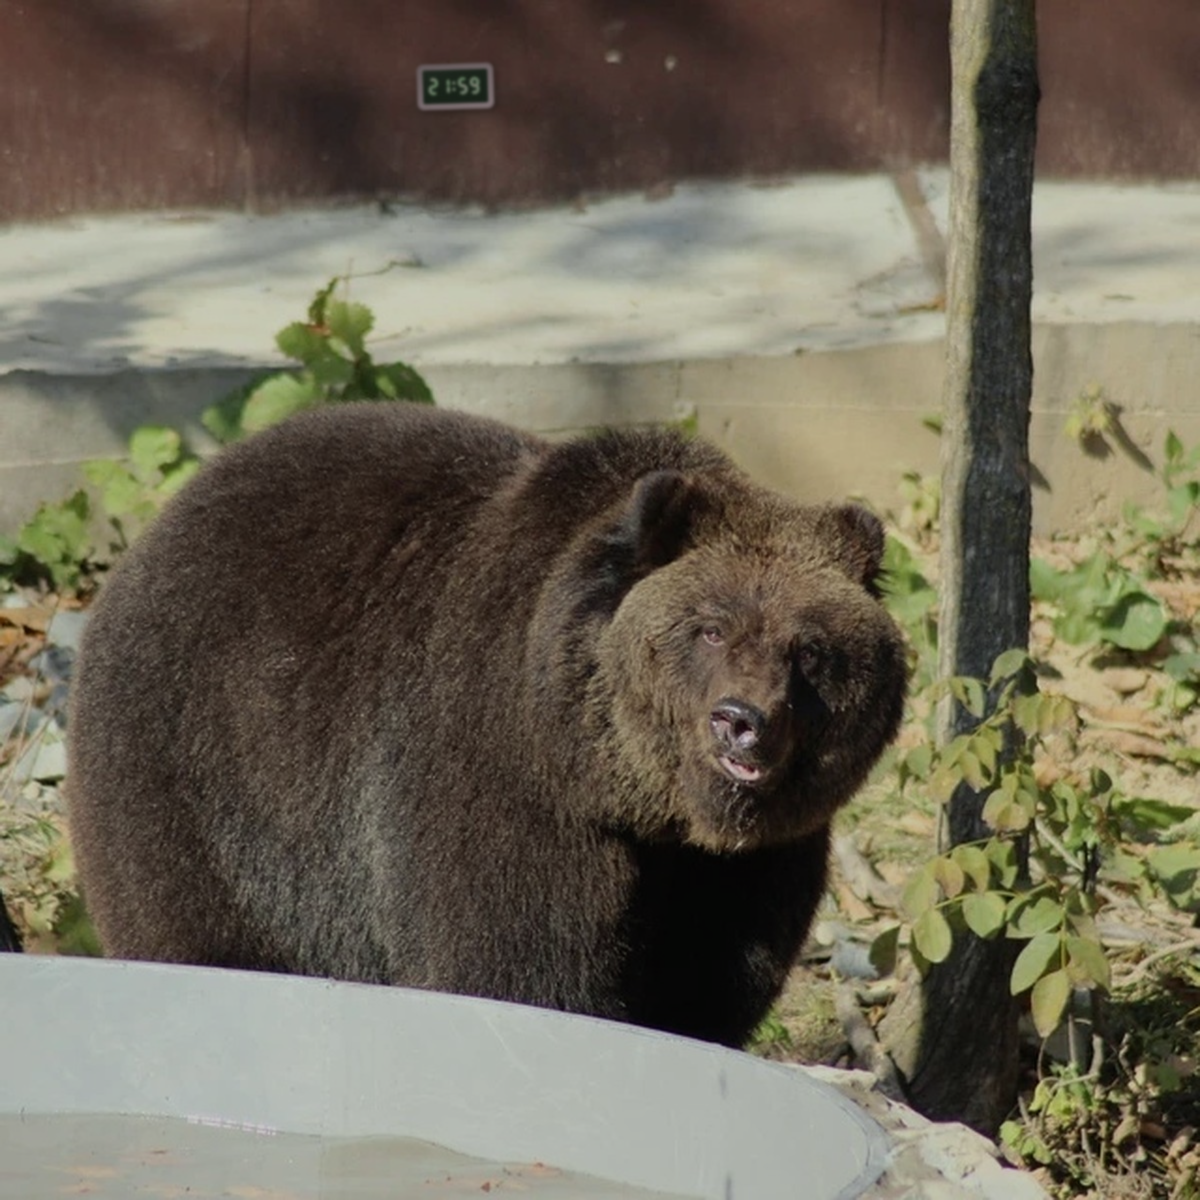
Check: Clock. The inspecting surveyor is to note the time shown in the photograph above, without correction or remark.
21:59
